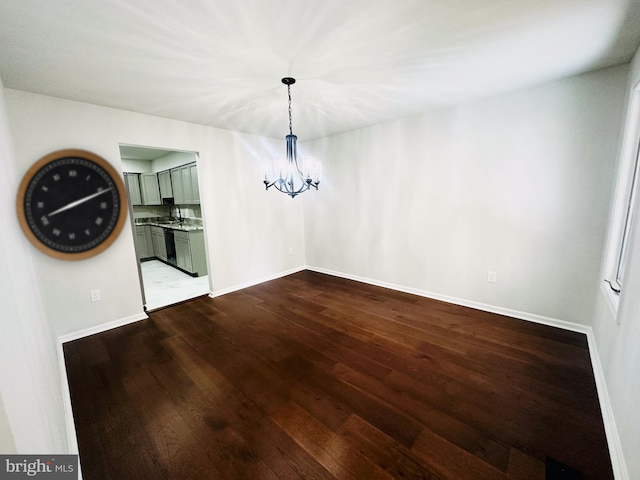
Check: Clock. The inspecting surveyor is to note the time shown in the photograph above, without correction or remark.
8:11
